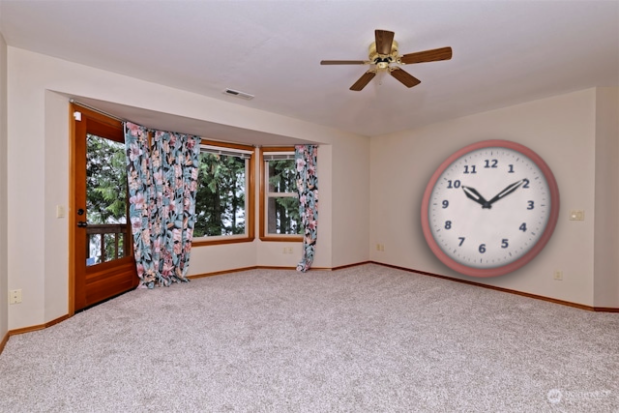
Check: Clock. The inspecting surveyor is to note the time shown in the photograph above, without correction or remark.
10:09
